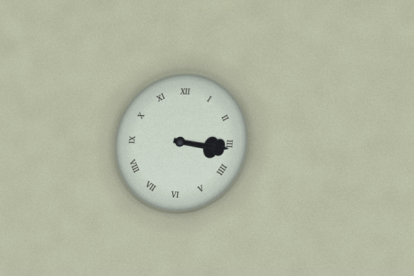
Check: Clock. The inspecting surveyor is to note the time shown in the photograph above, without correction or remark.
3:16
